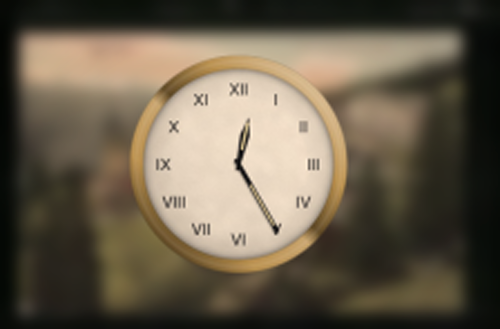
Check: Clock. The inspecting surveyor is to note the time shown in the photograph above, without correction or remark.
12:25
